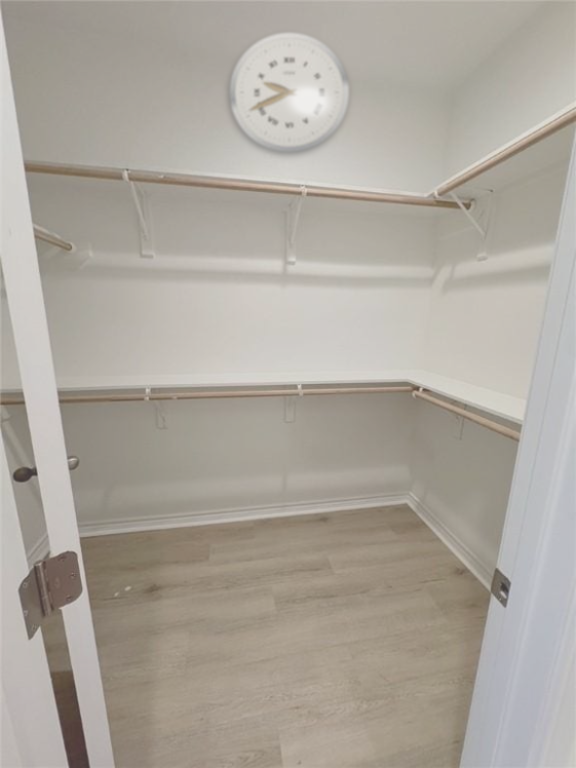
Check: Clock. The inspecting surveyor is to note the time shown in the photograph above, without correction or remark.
9:41
